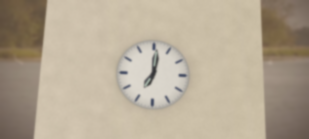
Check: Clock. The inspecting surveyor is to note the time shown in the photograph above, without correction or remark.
7:01
